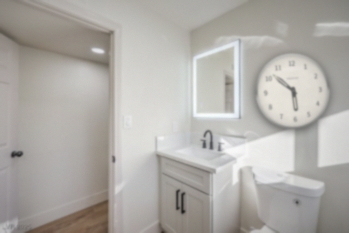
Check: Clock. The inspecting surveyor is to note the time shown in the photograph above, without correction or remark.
5:52
